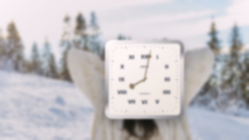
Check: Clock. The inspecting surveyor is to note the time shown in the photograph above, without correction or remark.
8:02
